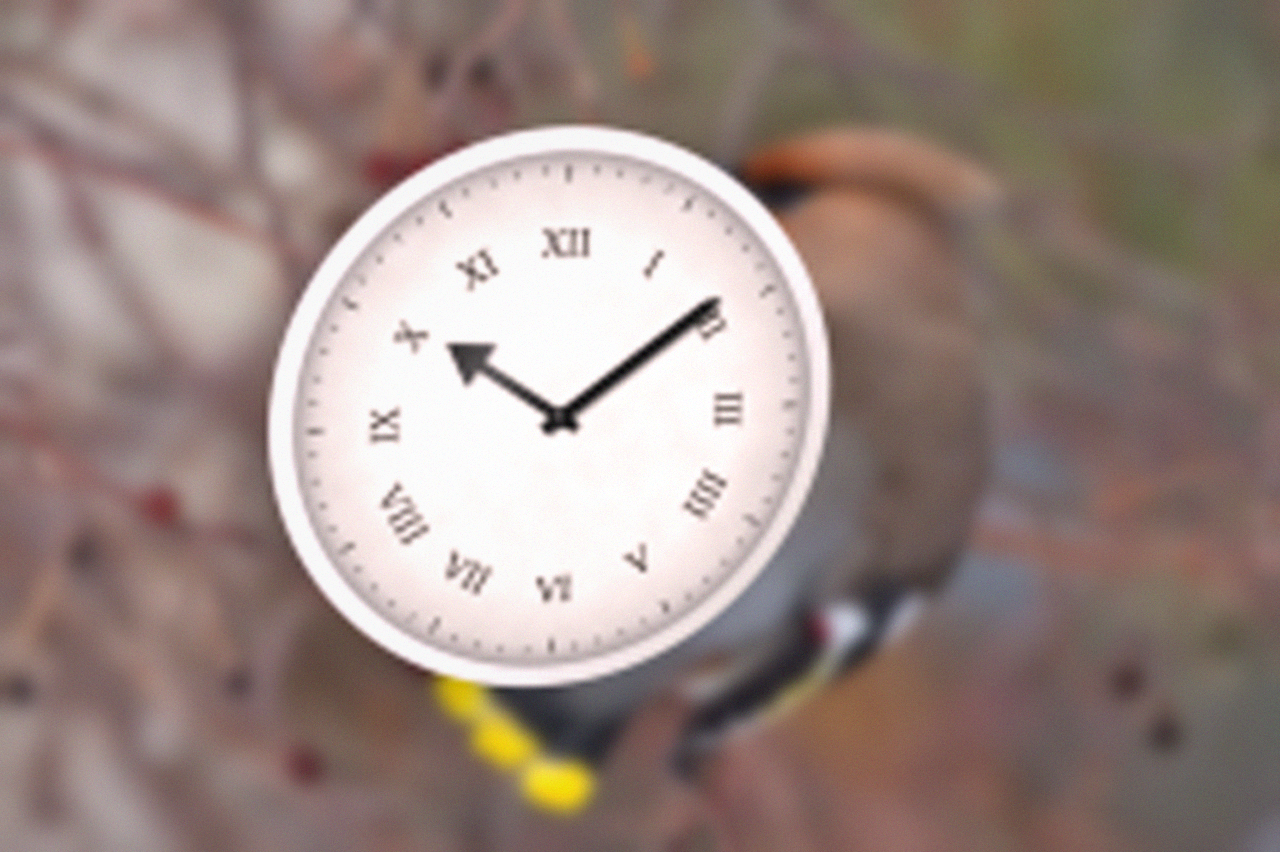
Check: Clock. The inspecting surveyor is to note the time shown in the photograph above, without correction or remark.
10:09
